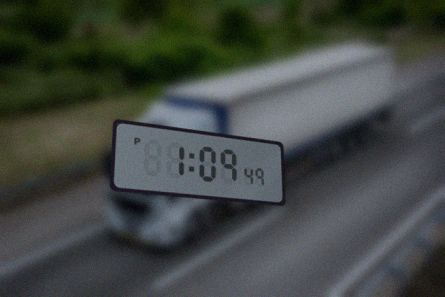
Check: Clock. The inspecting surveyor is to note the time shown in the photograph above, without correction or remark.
1:09:49
